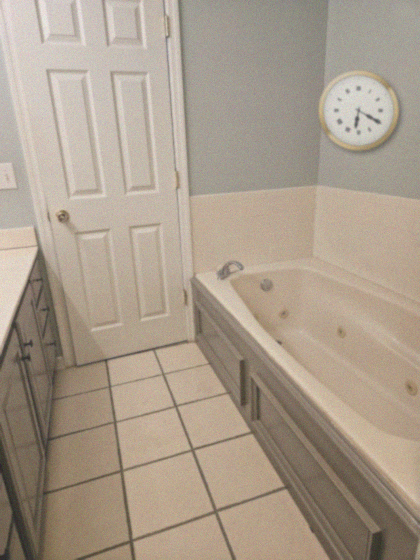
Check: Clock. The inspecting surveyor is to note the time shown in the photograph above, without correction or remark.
6:20
